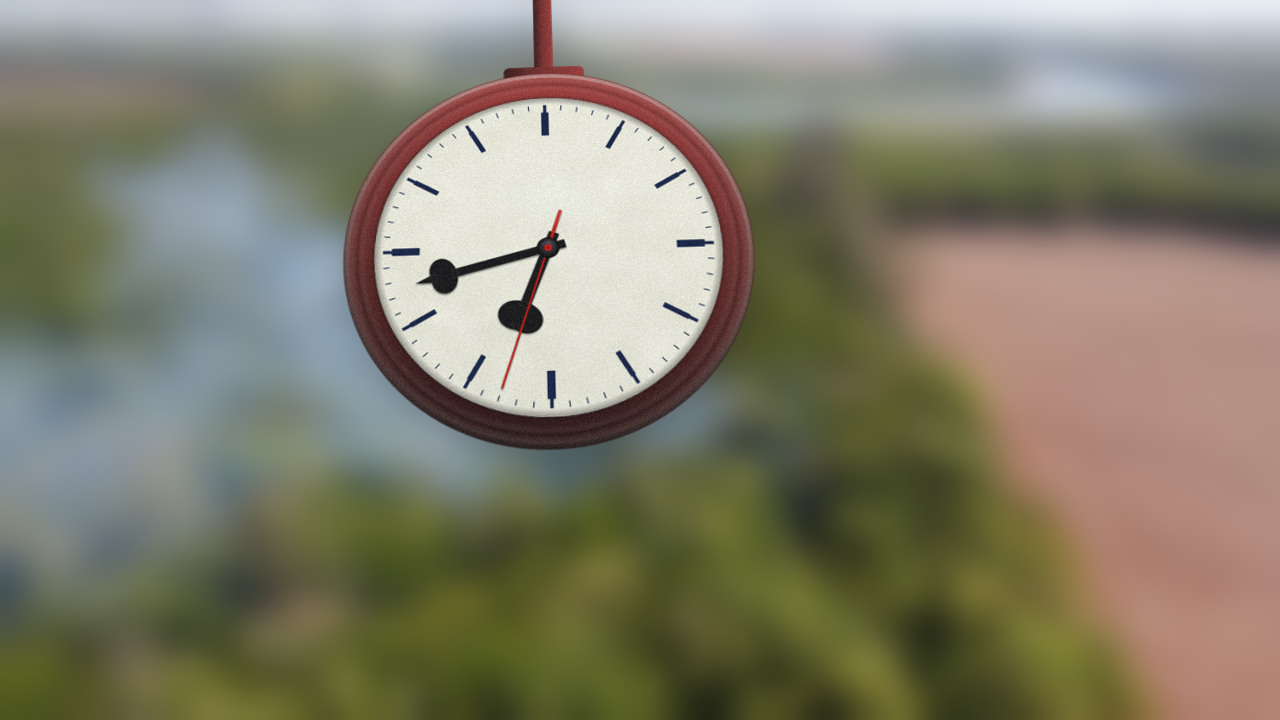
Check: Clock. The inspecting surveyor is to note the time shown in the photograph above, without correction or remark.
6:42:33
